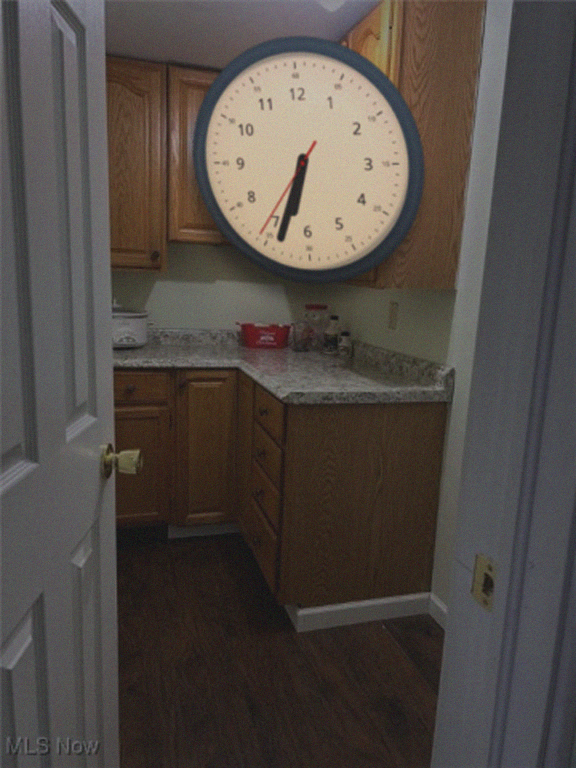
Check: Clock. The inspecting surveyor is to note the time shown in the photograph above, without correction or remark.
6:33:36
